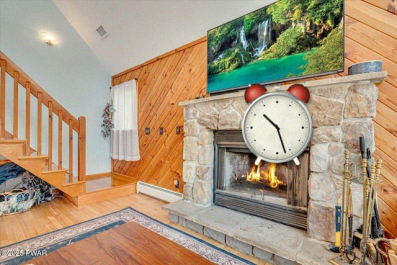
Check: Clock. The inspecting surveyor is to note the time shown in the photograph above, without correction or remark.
10:27
